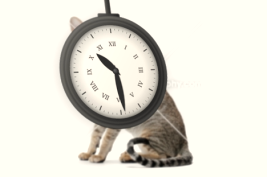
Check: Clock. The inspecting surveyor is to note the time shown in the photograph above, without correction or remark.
10:29
